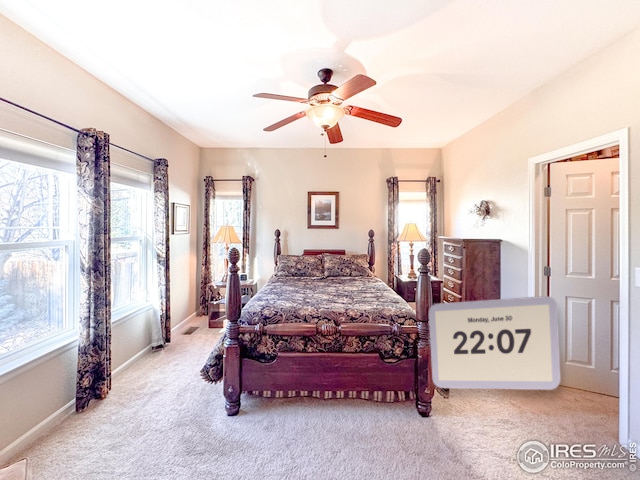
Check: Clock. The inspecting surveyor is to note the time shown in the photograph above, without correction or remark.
22:07
